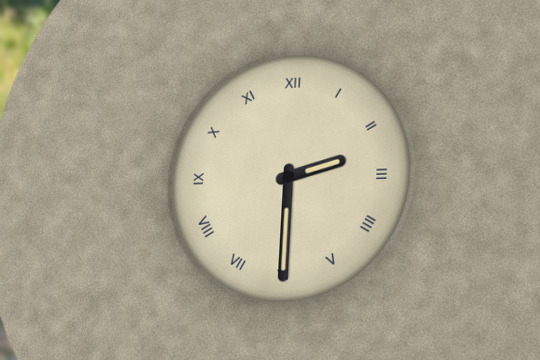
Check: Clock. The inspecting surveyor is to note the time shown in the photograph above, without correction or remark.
2:30
